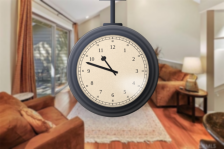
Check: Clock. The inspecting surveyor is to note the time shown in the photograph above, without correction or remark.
10:48
